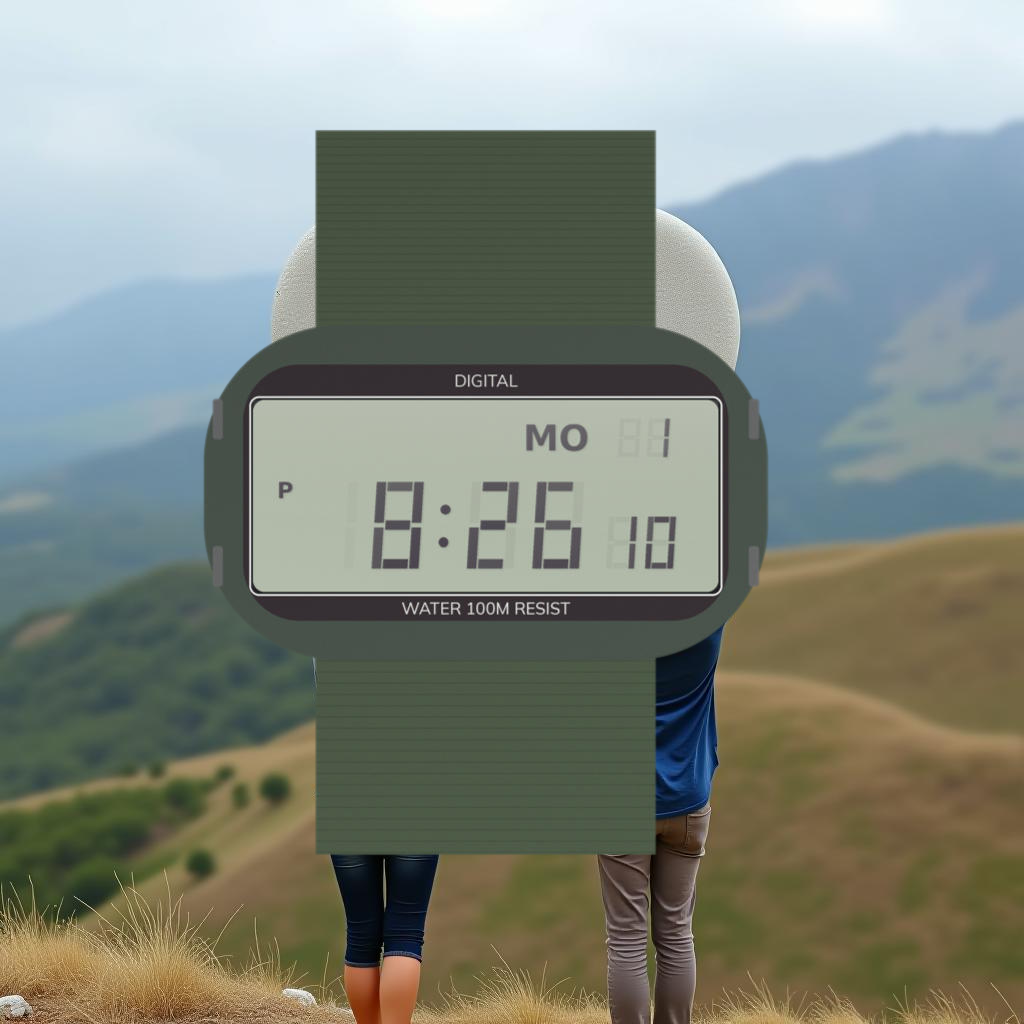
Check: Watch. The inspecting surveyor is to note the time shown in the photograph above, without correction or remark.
8:26:10
